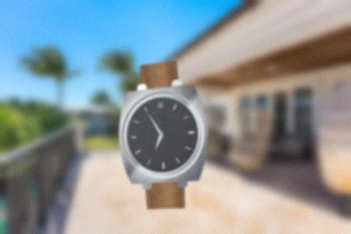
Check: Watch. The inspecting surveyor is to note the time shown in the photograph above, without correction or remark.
6:55
